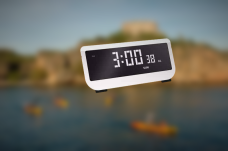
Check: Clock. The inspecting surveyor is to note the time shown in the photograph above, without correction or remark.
3:00:38
